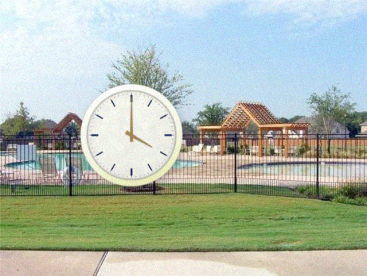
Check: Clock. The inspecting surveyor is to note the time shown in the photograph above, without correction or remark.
4:00
